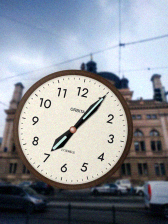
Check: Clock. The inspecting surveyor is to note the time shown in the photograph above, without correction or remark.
7:05
